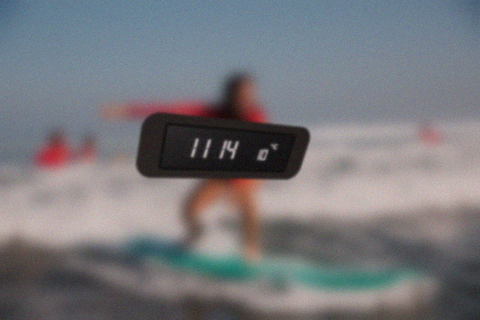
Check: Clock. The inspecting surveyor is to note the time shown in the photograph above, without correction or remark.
11:14
